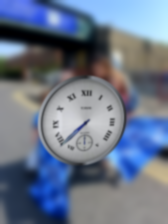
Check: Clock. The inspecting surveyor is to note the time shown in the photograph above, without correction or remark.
7:38
